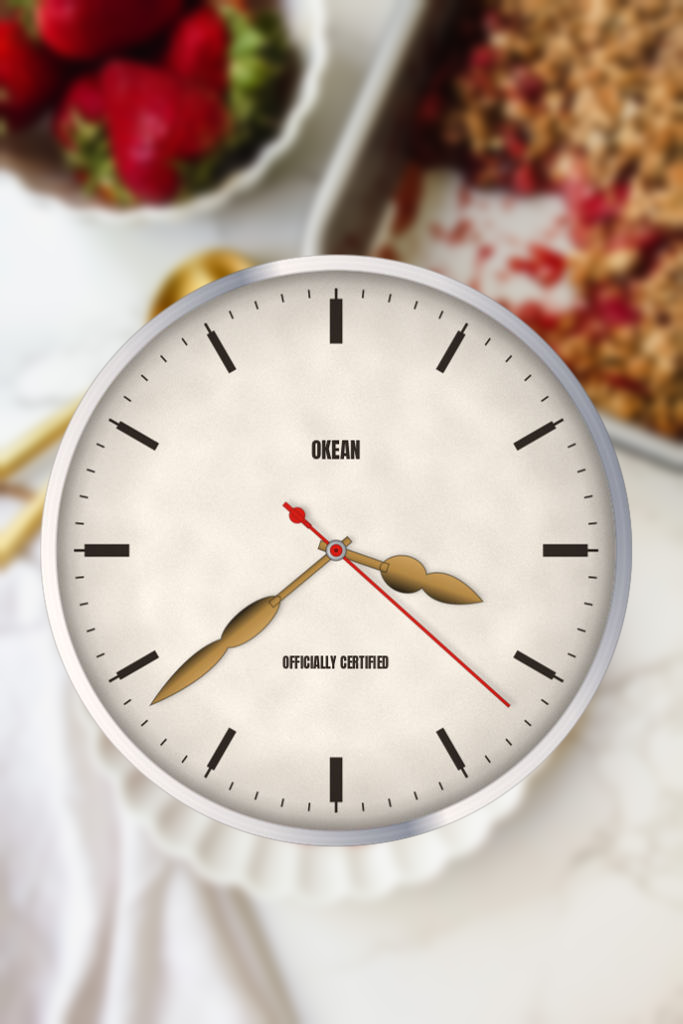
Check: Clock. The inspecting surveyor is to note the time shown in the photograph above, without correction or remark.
3:38:22
